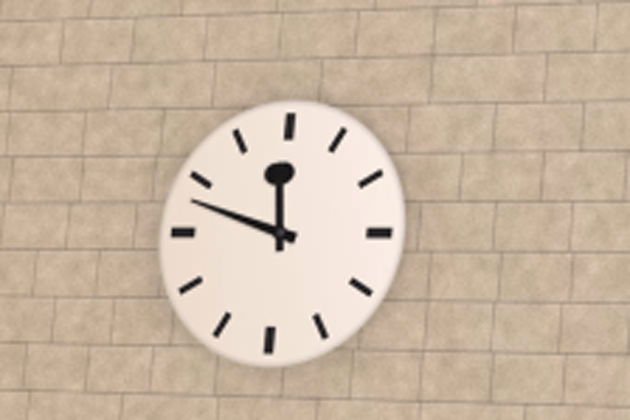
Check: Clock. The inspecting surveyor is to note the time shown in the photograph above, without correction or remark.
11:48
